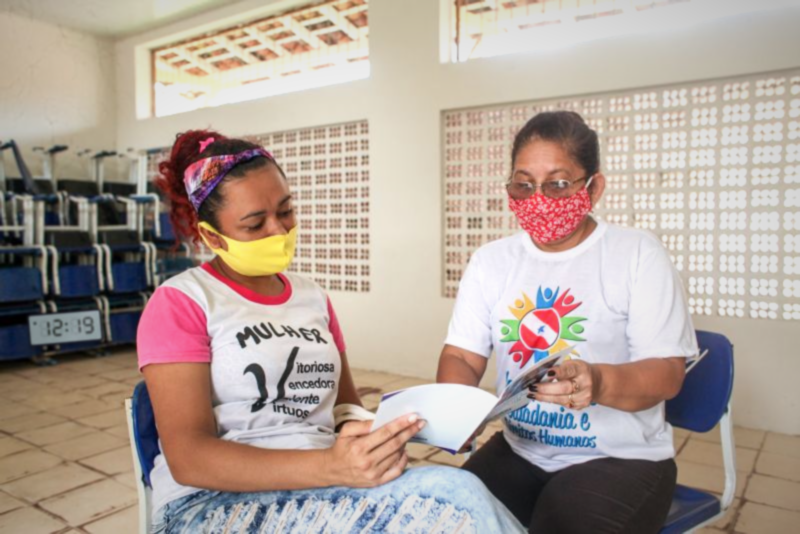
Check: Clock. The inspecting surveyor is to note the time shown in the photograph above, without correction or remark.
12:19
